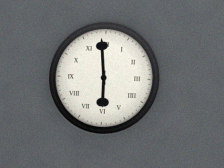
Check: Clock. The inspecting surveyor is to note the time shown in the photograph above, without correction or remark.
5:59
